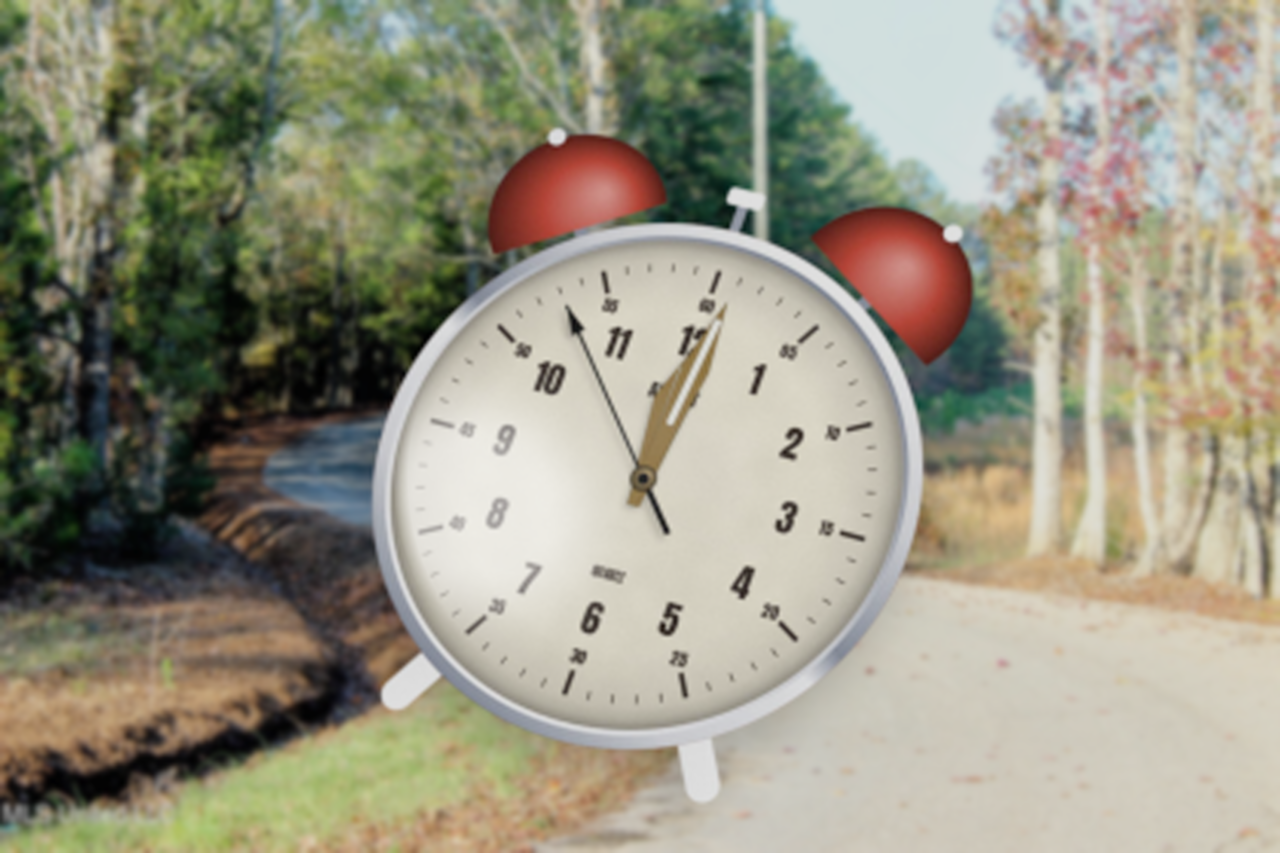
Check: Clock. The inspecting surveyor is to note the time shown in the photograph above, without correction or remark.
12:00:53
